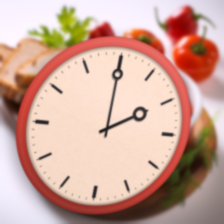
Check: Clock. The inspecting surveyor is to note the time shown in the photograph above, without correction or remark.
2:00
